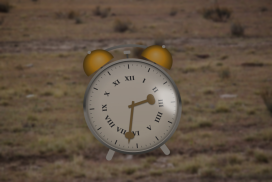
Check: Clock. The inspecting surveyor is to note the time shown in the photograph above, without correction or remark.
2:32
